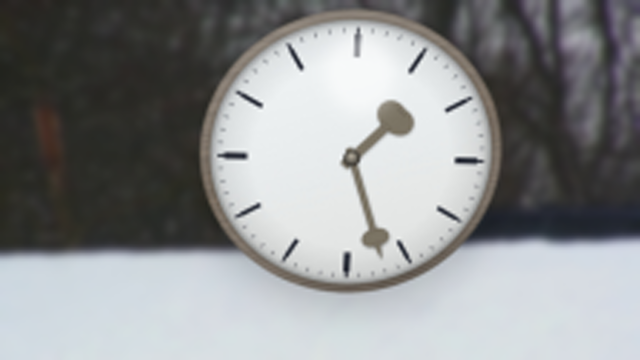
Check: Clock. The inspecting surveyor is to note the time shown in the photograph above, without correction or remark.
1:27
